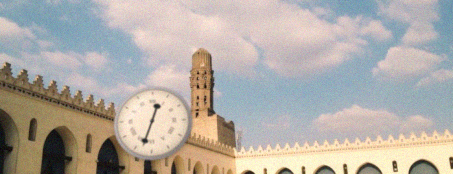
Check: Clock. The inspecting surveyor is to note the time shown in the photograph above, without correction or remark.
12:33
